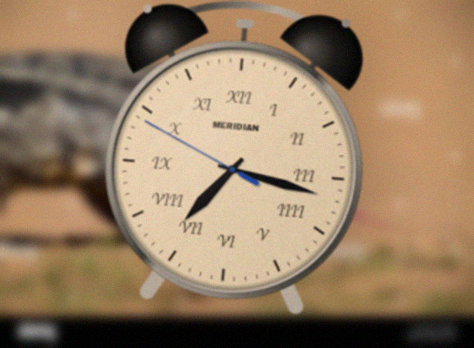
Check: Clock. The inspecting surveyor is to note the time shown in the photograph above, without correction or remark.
7:16:49
